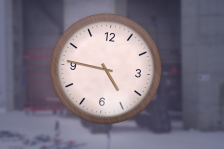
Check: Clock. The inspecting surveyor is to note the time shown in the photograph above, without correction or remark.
4:46
